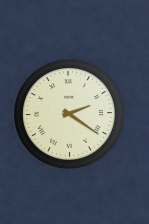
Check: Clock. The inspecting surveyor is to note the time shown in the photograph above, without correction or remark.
2:21
